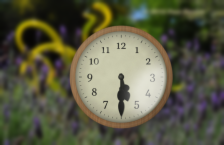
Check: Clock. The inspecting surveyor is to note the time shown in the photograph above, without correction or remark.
5:30
